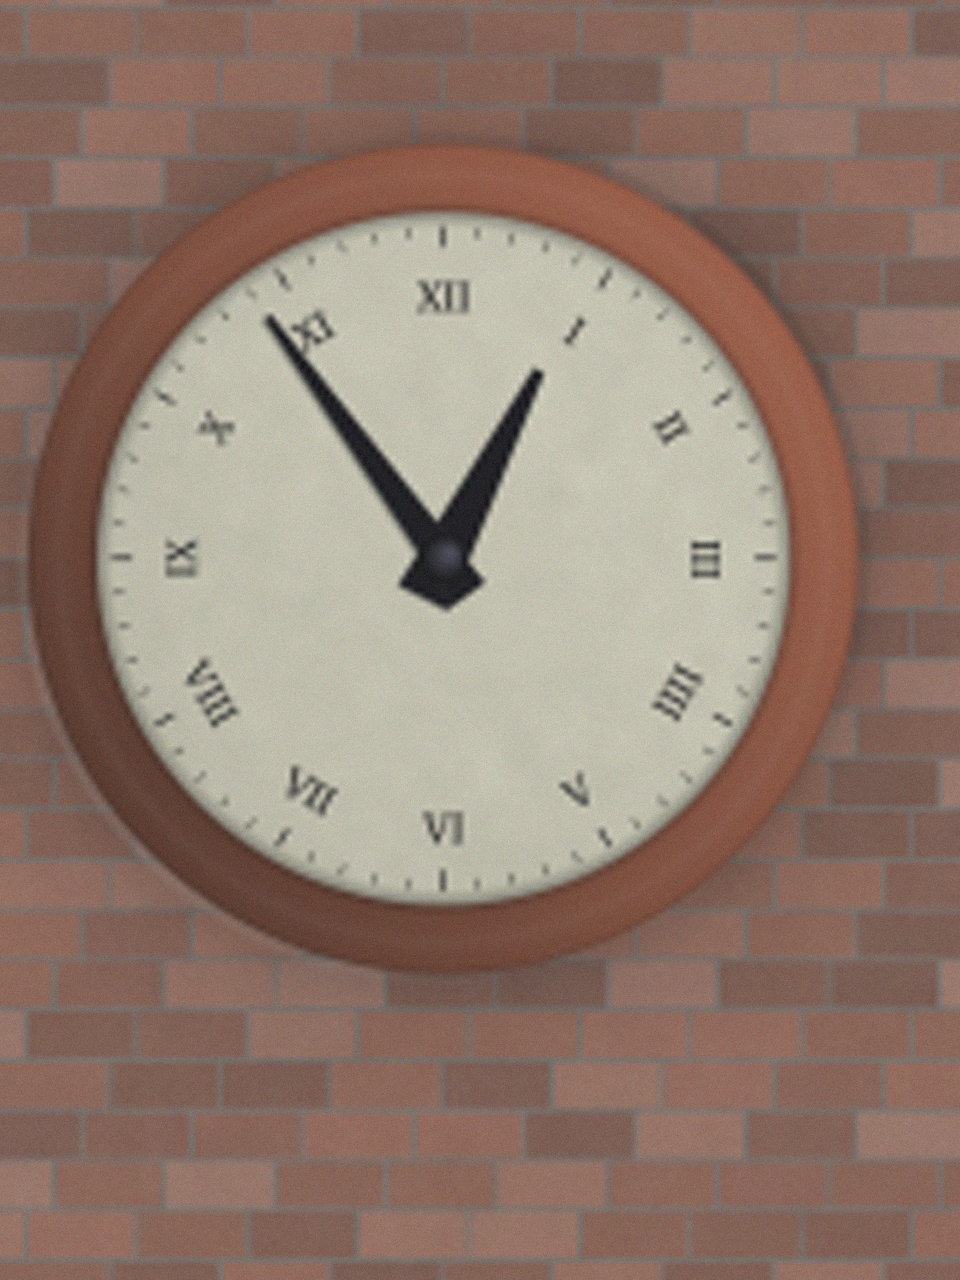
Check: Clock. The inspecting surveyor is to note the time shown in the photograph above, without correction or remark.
12:54
